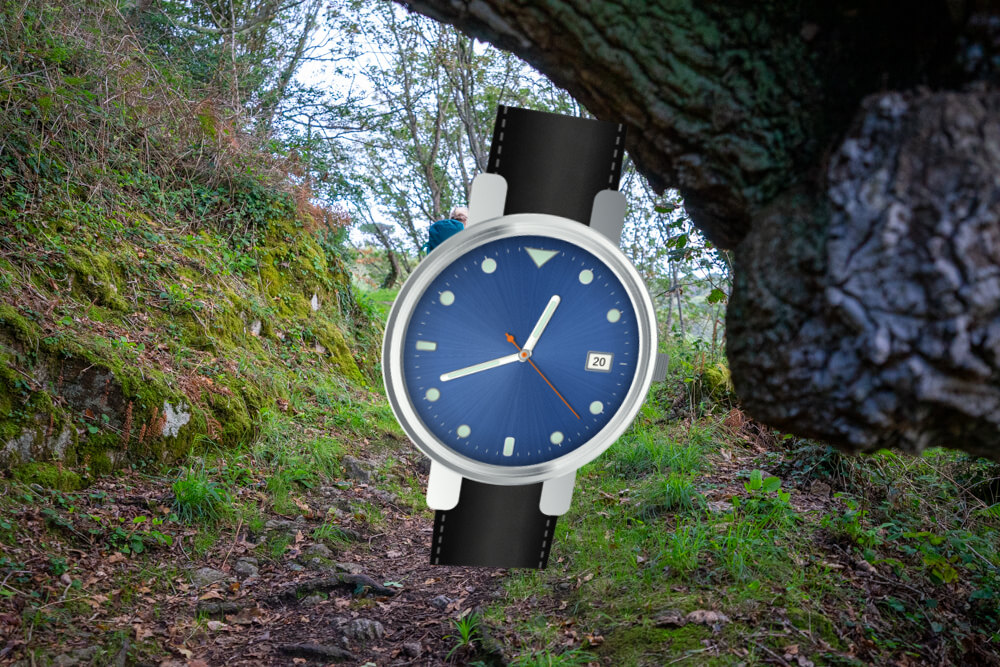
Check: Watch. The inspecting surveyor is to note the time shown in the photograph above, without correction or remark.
12:41:22
